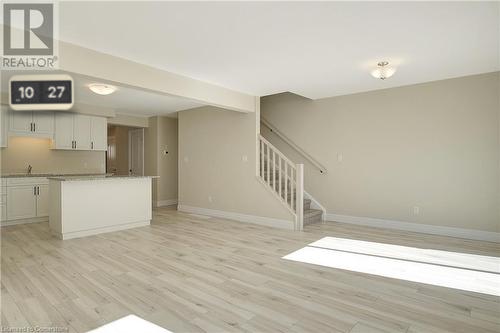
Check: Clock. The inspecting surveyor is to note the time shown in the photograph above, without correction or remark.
10:27
